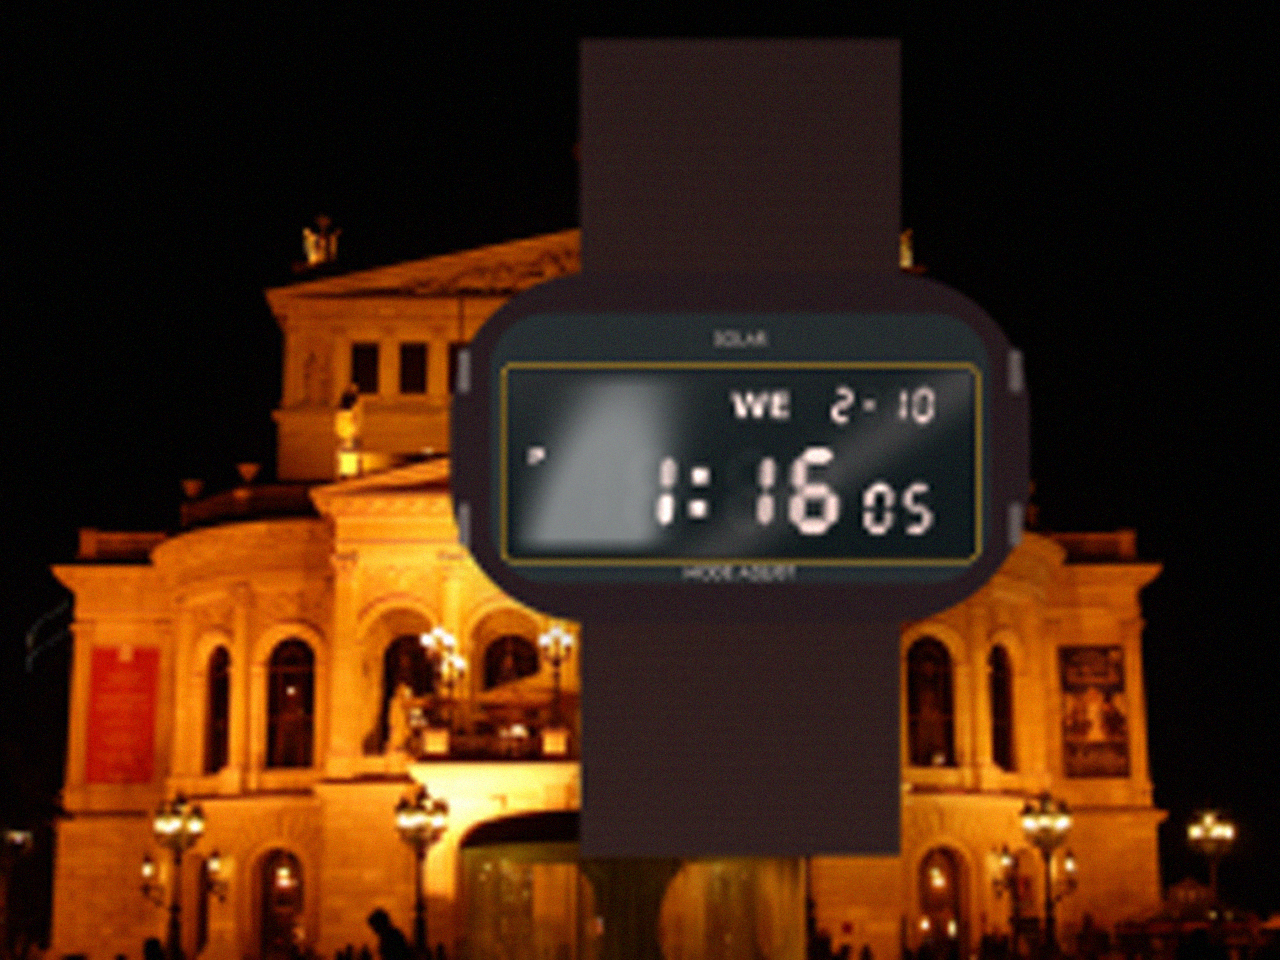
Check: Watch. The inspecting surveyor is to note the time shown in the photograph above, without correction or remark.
1:16:05
